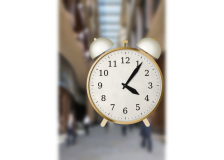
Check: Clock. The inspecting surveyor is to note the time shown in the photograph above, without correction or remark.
4:06
